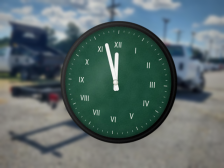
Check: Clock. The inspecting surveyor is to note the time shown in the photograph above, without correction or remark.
11:57
